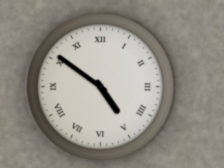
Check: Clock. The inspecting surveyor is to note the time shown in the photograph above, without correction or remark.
4:51
